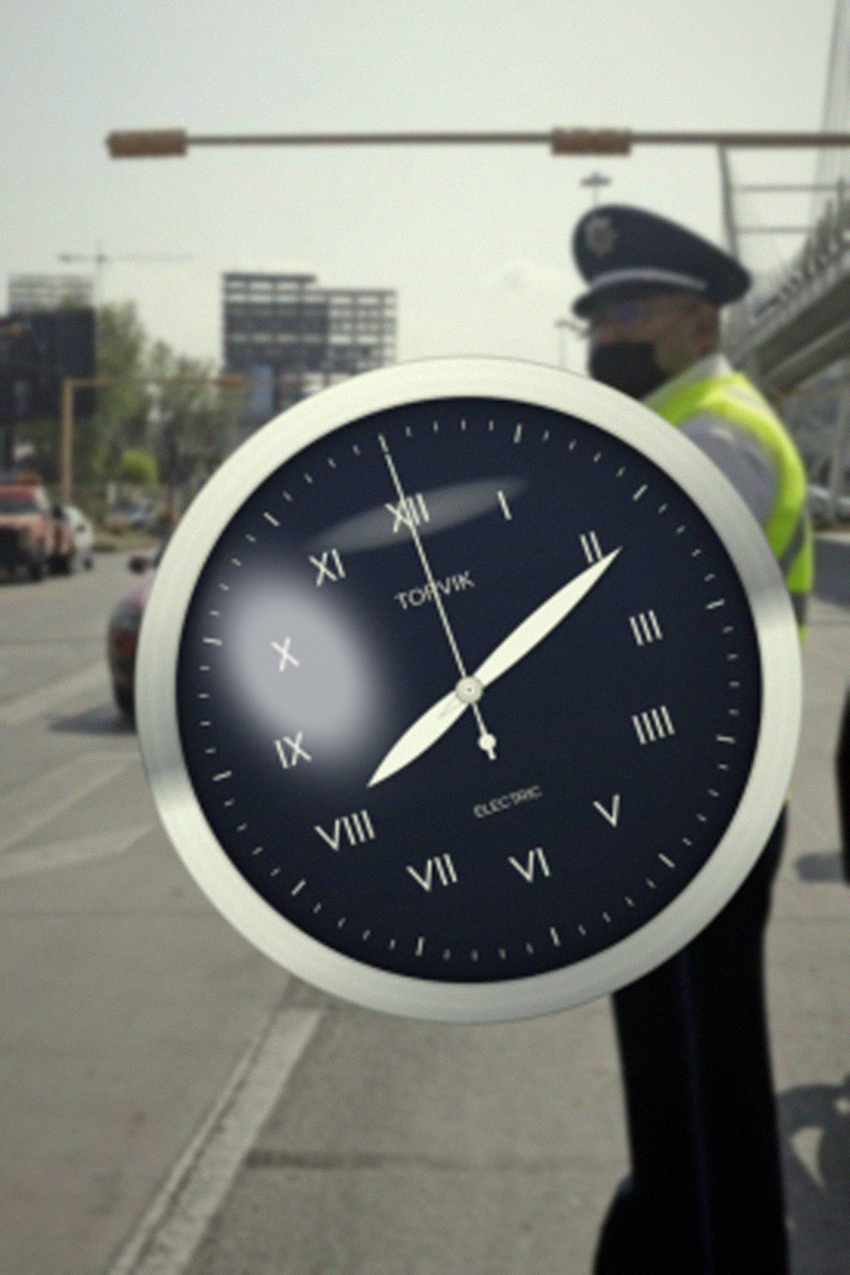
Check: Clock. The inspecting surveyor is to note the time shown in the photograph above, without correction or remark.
8:11:00
